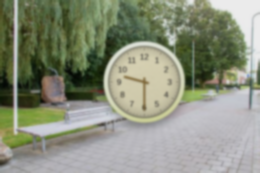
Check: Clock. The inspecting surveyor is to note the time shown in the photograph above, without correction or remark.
9:30
